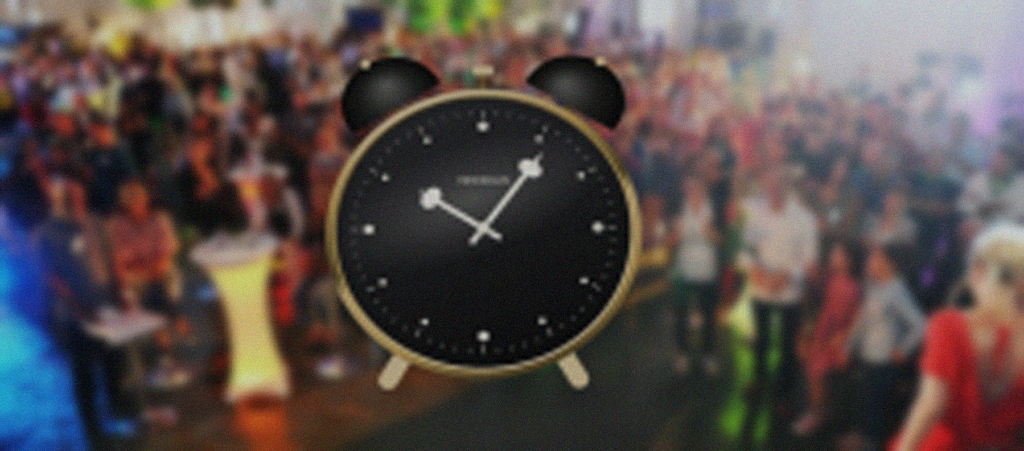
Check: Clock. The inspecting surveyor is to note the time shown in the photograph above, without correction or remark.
10:06
